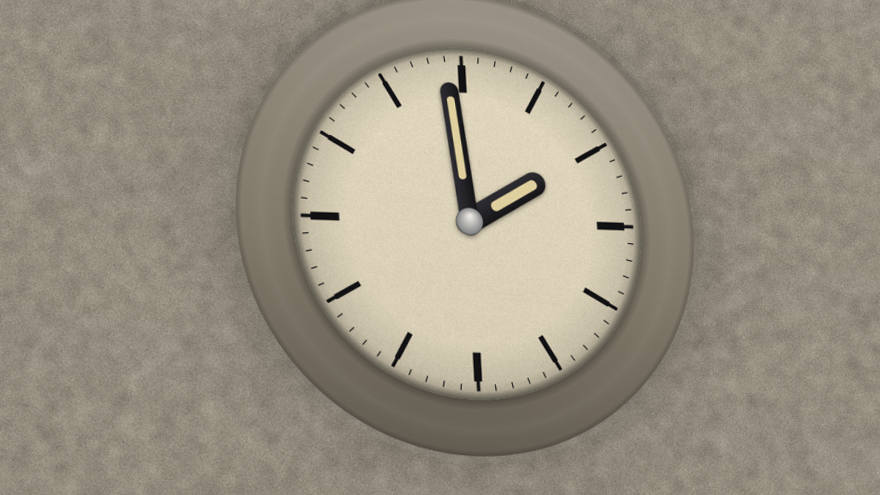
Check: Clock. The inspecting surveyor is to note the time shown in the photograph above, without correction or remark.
1:59
